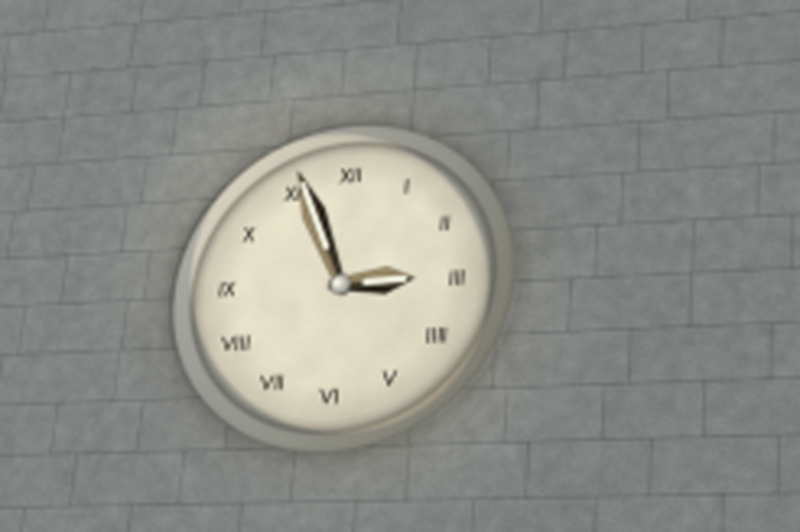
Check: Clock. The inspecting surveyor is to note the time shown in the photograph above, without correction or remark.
2:56
